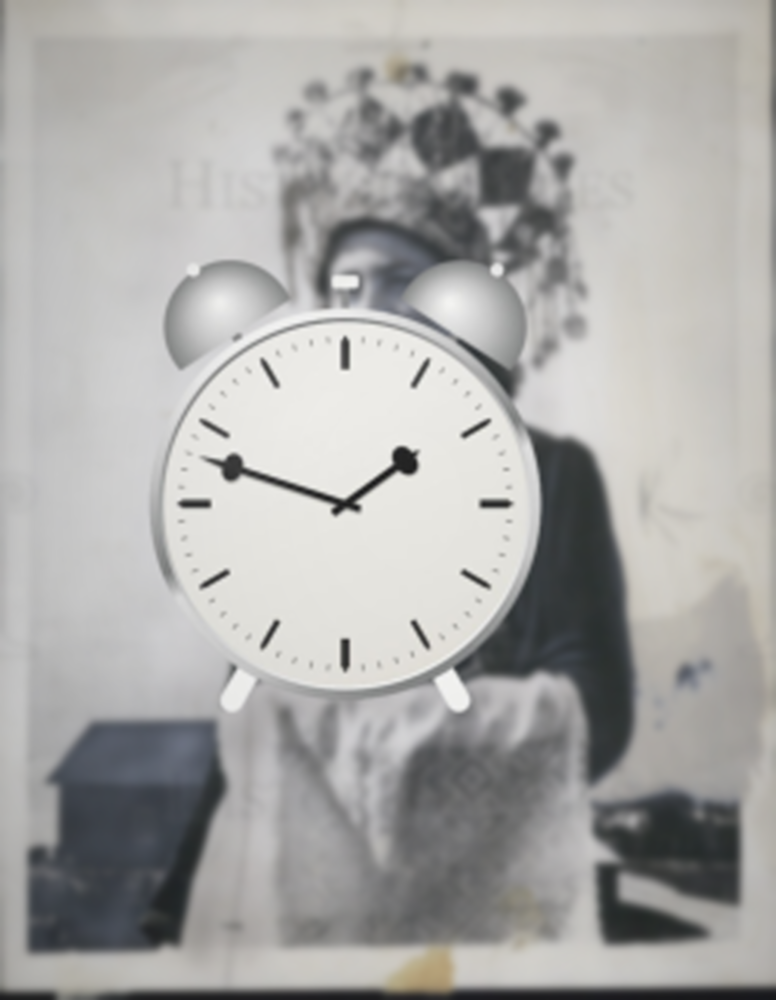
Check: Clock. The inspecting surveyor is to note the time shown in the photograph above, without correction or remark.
1:48
